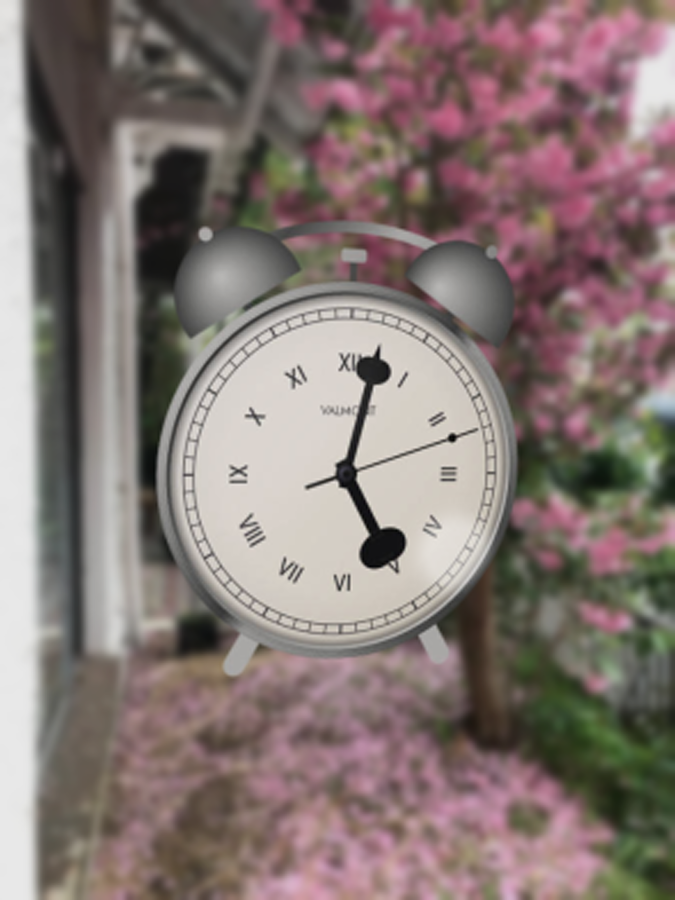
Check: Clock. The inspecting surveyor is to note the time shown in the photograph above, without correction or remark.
5:02:12
